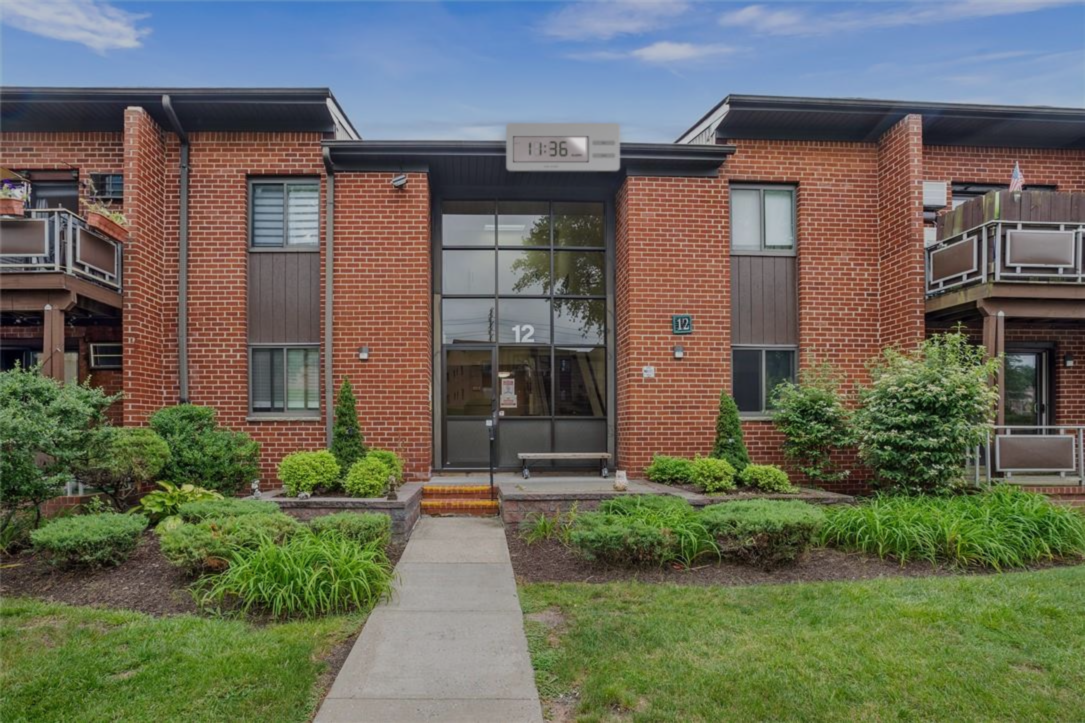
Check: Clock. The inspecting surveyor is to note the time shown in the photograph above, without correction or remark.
11:36
